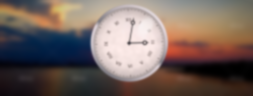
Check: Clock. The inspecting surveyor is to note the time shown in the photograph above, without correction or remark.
3:02
